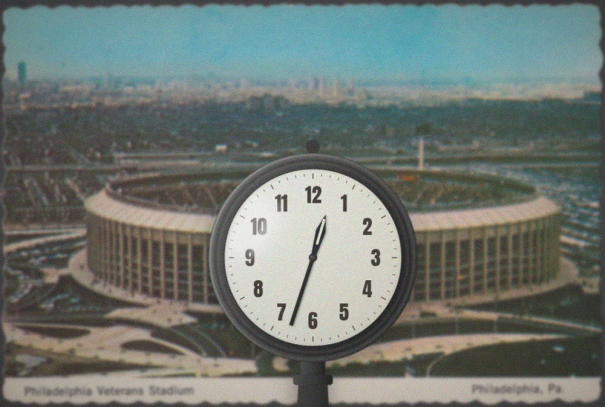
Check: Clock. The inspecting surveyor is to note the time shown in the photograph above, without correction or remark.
12:33
